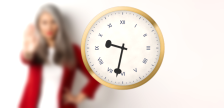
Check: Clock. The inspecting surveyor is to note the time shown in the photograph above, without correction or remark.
9:32
